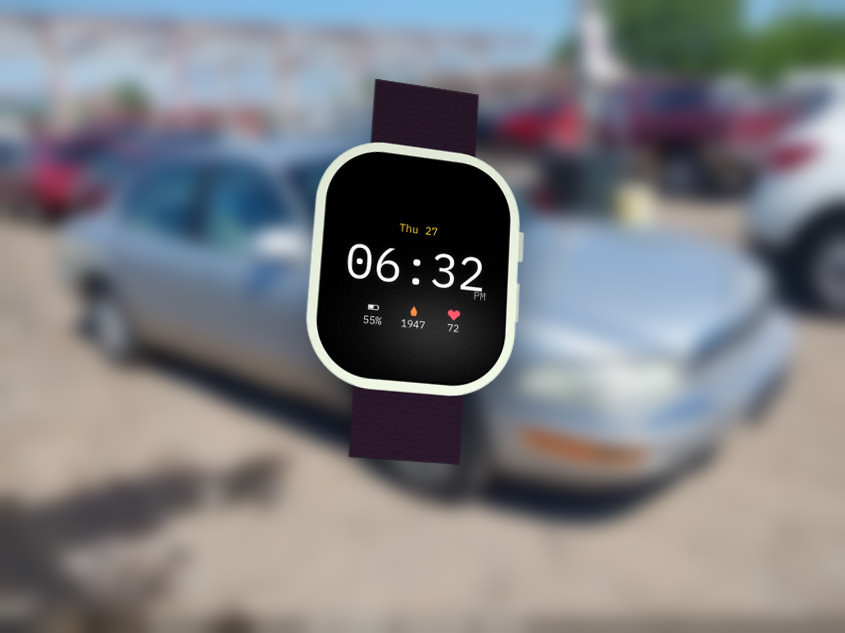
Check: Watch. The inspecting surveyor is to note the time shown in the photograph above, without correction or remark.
6:32
